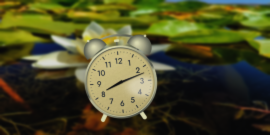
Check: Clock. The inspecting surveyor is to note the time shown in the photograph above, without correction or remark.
8:12
